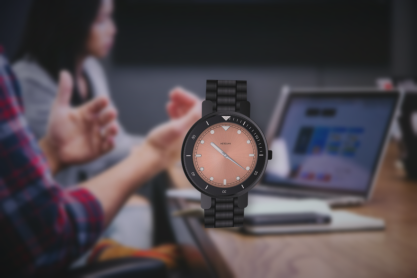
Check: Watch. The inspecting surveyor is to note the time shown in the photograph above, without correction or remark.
10:21
